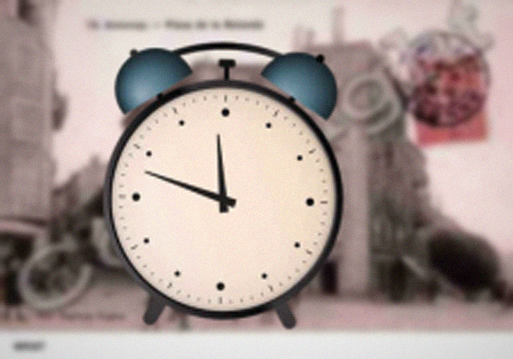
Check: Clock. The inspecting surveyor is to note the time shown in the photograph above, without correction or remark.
11:48
